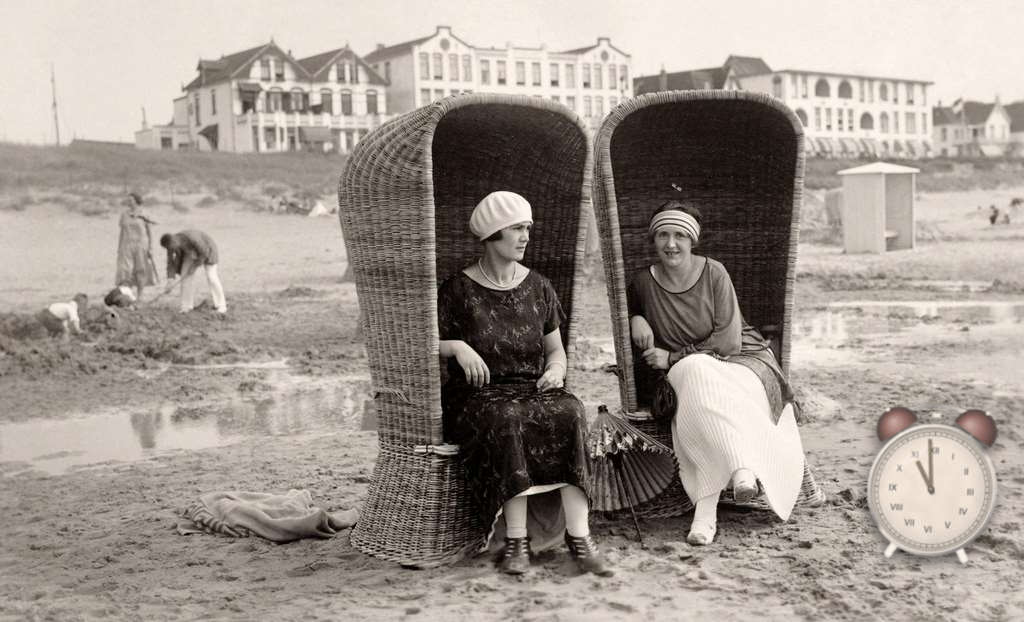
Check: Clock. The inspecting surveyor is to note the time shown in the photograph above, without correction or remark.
10:59
